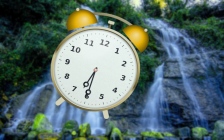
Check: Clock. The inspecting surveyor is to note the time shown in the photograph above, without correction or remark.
6:30
